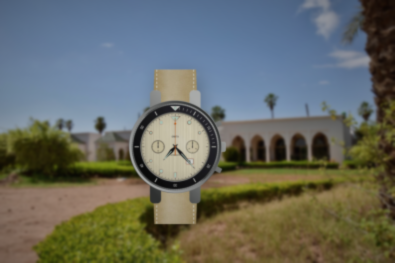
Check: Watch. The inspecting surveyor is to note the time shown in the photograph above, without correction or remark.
7:23
